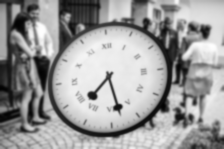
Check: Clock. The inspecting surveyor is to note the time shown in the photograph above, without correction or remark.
7:28
